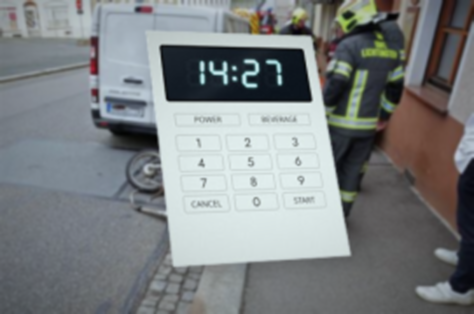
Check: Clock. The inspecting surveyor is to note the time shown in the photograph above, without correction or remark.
14:27
